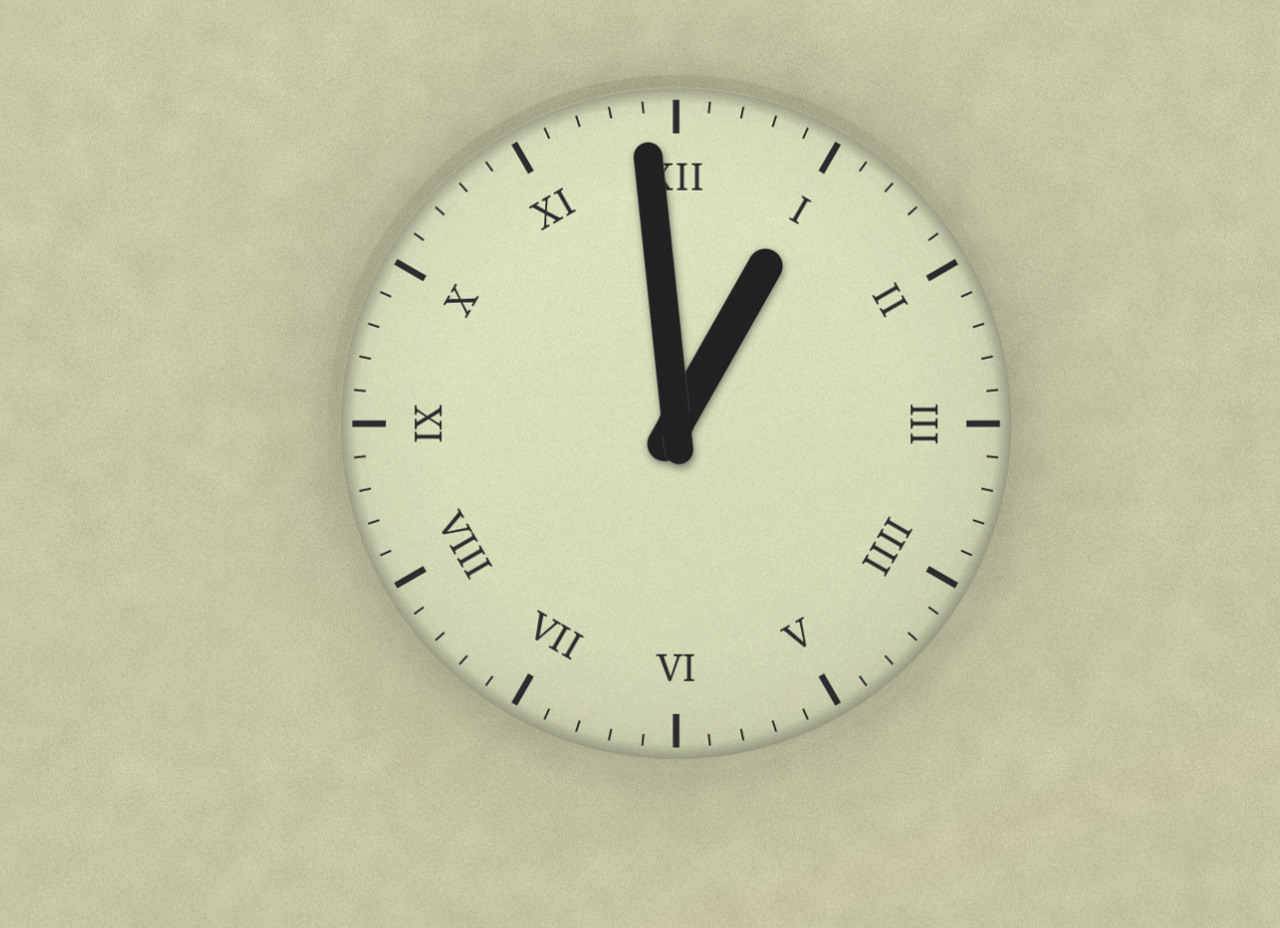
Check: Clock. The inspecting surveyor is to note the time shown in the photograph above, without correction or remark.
12:59
